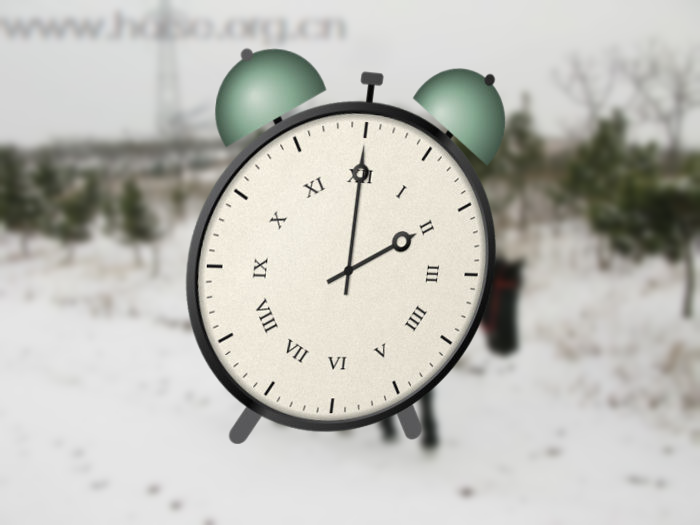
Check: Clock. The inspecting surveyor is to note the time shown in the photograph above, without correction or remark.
2:00
